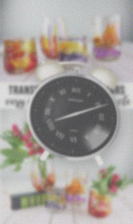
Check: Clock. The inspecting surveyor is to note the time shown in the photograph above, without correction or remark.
8:11
